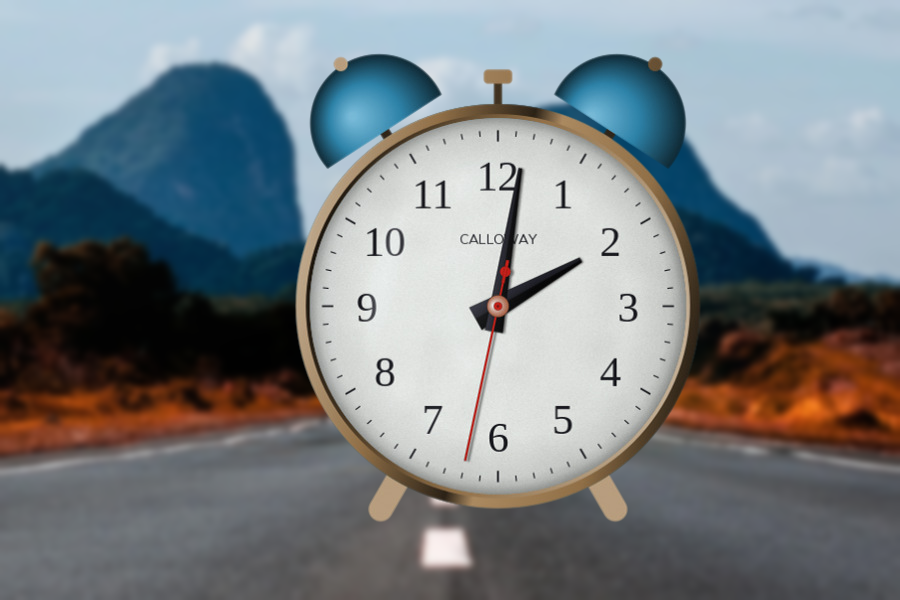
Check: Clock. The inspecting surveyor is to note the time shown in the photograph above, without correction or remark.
2:01:32
